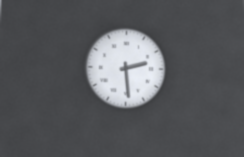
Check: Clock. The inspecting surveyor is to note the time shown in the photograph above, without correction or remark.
2:29
